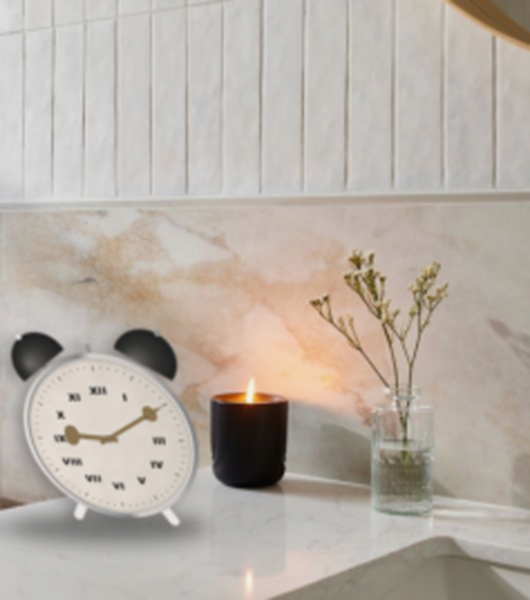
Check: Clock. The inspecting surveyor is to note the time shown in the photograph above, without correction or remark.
9:10
